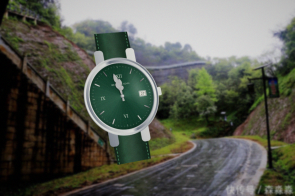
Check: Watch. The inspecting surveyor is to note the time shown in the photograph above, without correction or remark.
11:58
